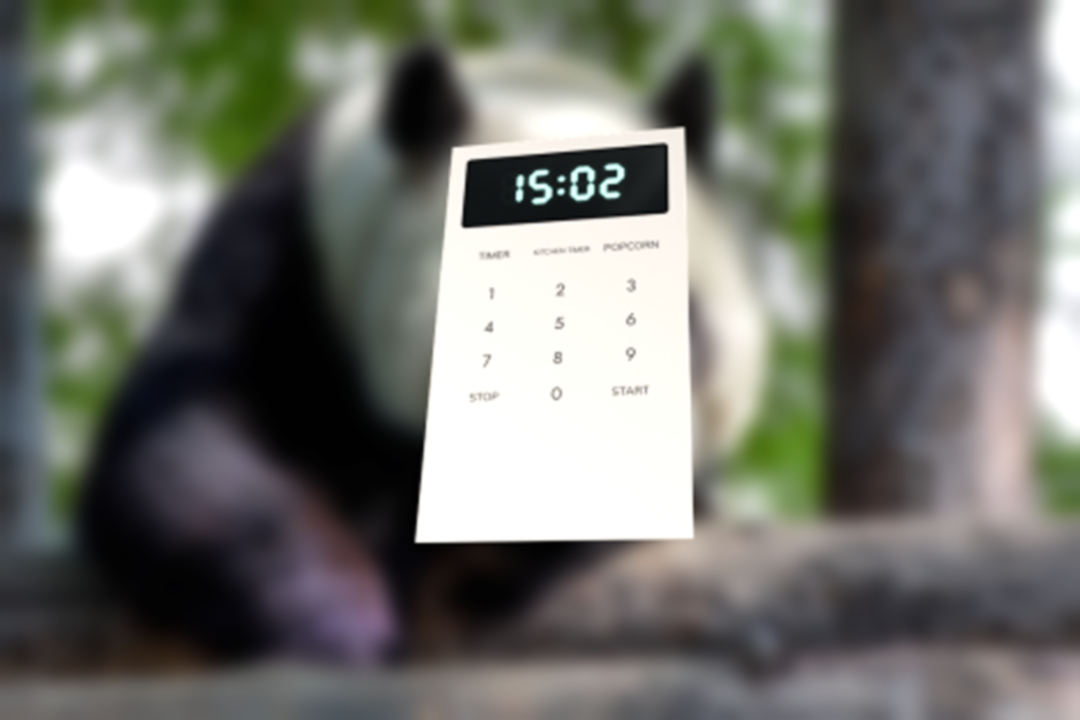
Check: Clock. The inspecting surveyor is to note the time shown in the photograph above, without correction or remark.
15:02
